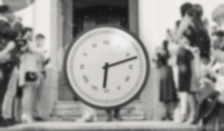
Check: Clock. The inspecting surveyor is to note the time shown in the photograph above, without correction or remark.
6:12
